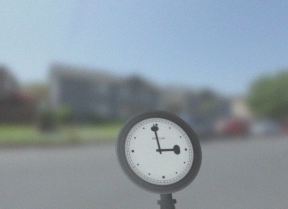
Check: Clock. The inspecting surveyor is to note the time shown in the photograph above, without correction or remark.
2:59
